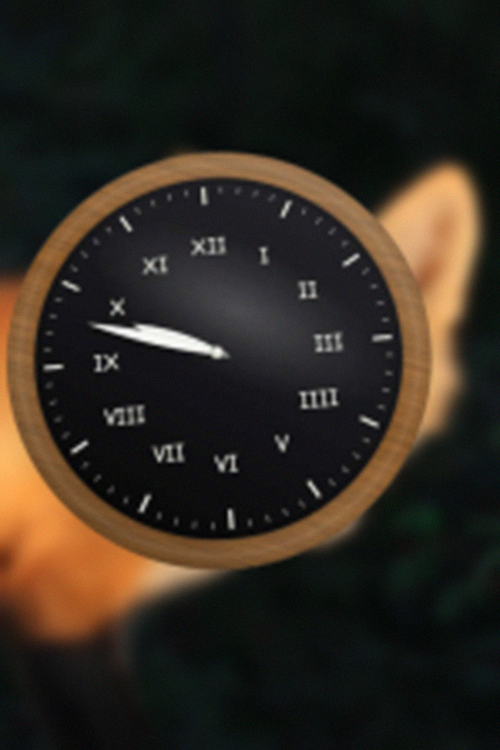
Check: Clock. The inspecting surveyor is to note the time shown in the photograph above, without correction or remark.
9:48
